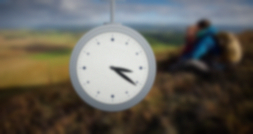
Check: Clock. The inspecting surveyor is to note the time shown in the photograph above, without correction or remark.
3:21
